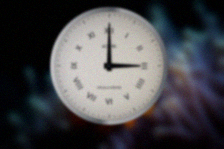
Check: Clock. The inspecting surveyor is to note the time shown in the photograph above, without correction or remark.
3:00
